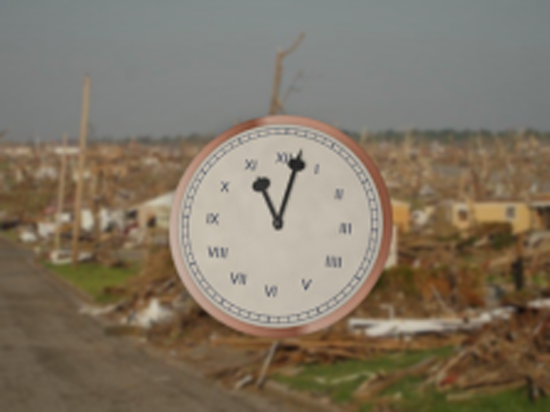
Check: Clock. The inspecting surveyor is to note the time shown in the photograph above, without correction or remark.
11:02
